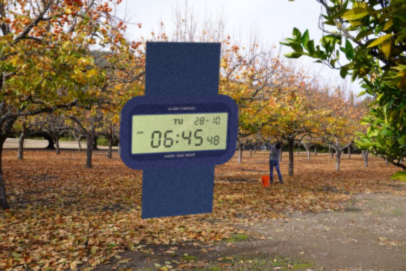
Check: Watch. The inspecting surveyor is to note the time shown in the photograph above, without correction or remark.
6:45:48
